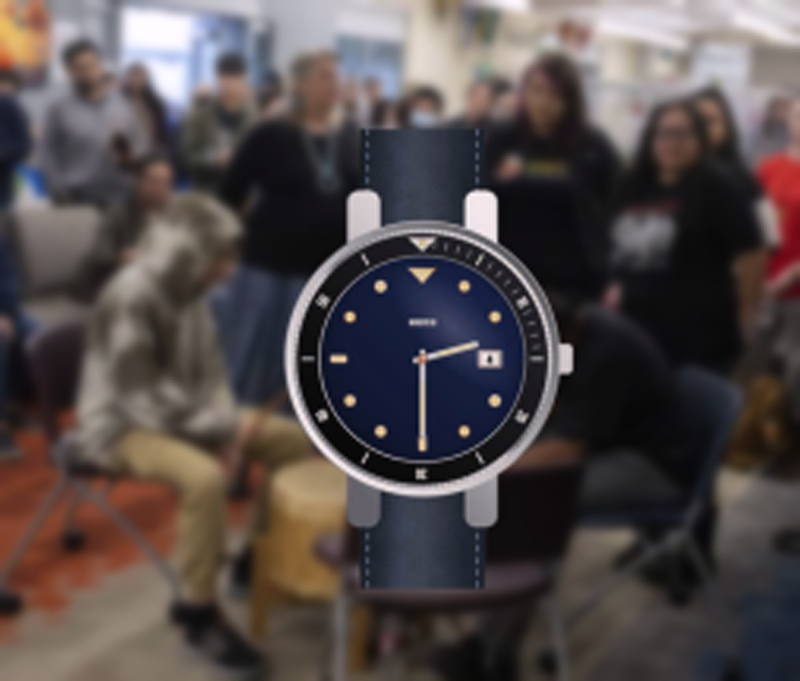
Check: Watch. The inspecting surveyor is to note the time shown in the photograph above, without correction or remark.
2:30
